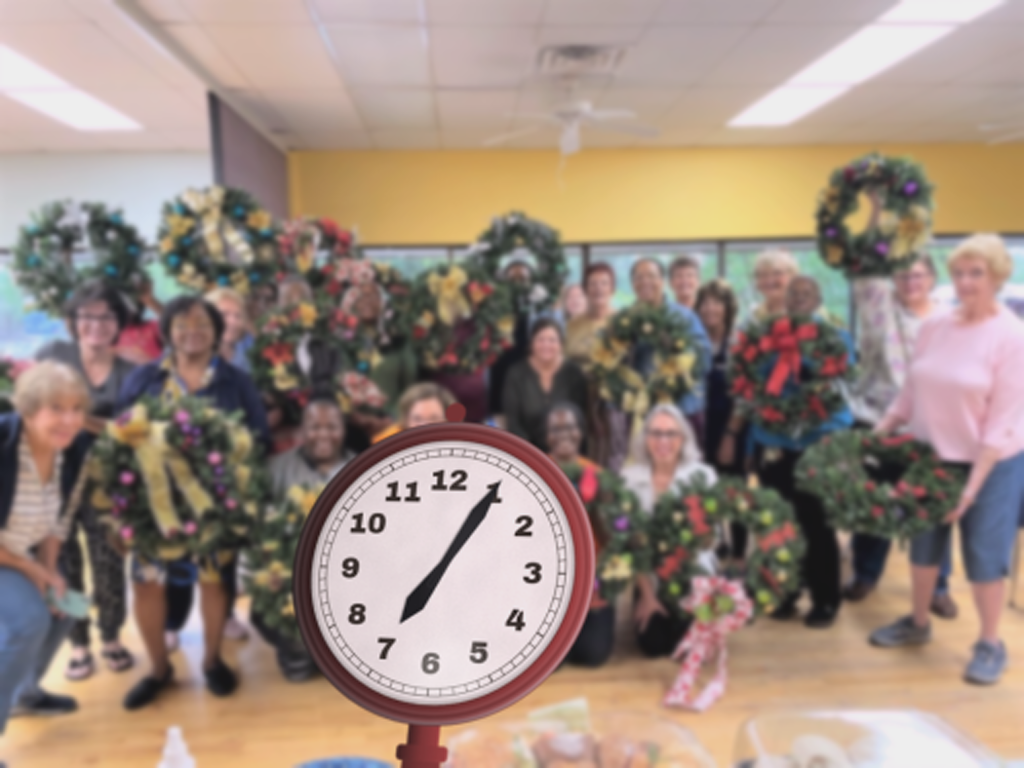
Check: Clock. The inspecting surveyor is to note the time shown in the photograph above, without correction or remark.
7:05
